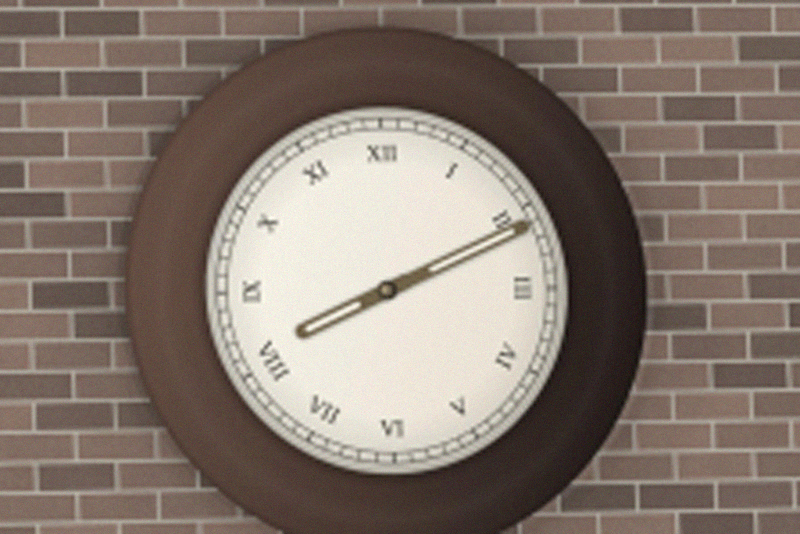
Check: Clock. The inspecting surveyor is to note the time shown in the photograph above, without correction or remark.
8:11
